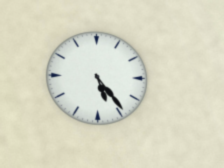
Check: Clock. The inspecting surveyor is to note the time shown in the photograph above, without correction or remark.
5:24
